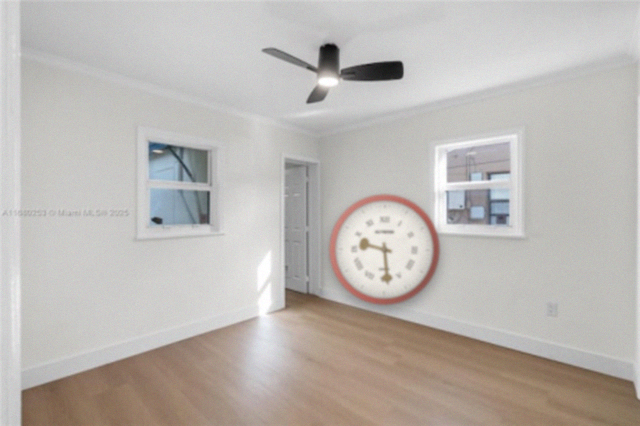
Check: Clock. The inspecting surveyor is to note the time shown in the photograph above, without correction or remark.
9:29
